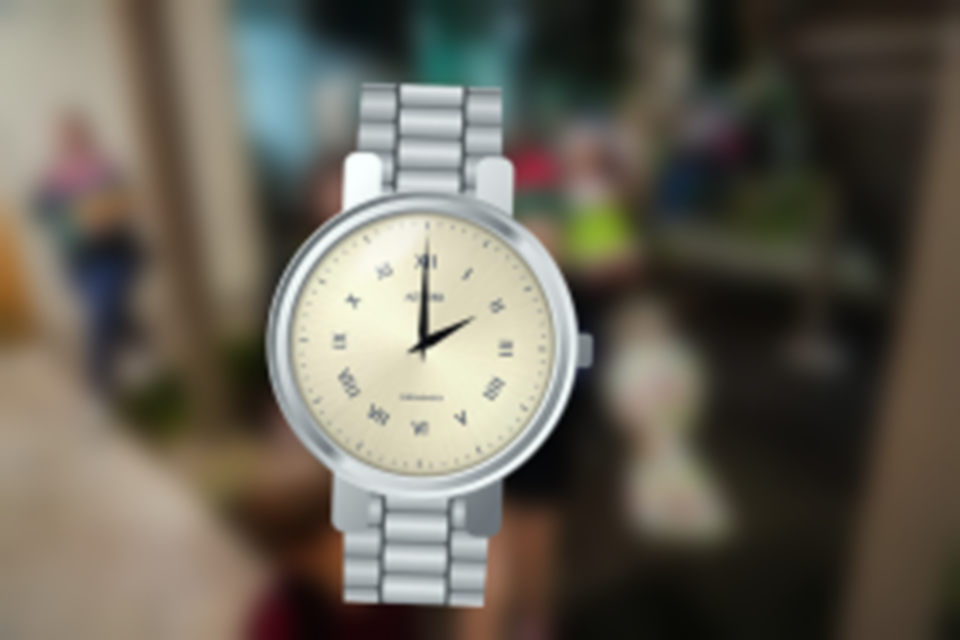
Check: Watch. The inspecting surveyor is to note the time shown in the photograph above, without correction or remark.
2:00
